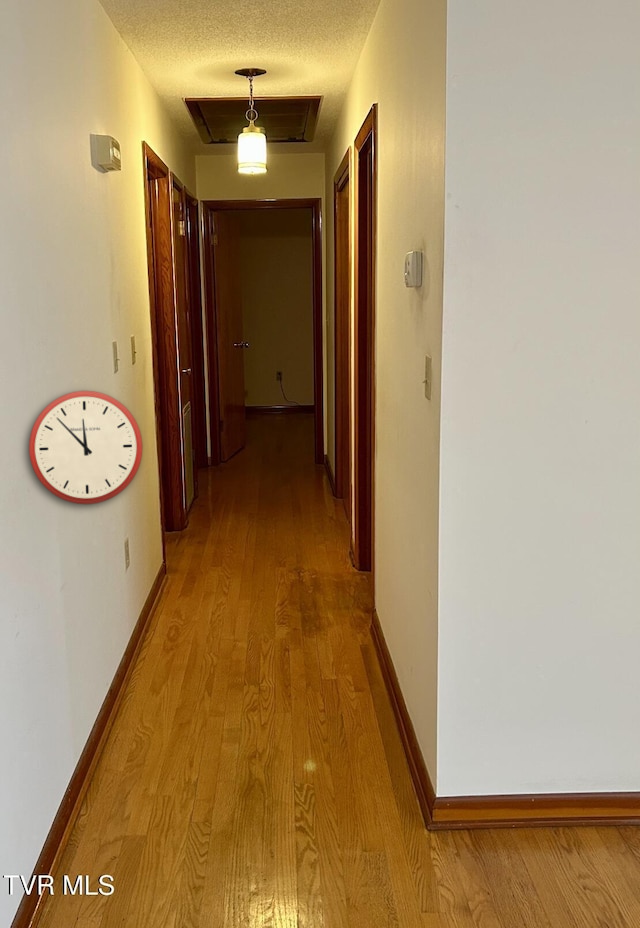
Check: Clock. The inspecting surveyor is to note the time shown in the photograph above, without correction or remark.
11:53
